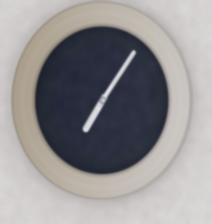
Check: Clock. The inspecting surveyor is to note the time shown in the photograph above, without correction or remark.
7:06
